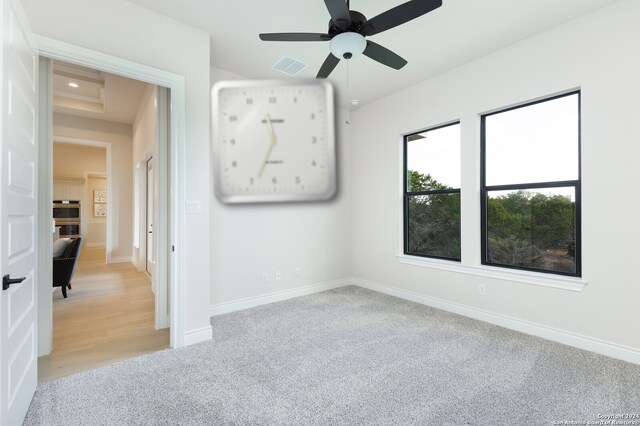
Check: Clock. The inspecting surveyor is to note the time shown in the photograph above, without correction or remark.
11:34
